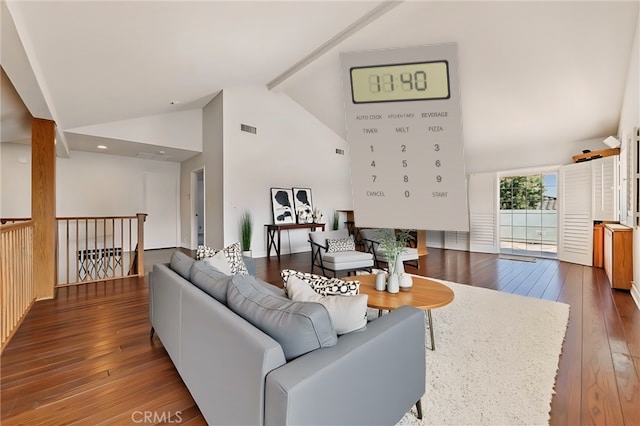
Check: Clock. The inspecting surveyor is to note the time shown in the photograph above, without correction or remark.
11:40
